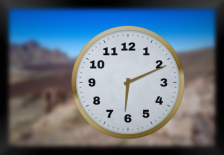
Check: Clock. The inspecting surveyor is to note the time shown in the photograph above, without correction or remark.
6:11
